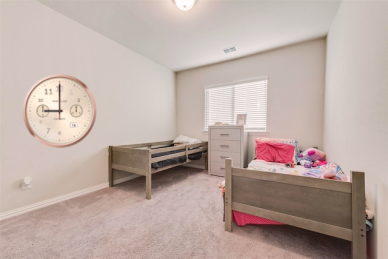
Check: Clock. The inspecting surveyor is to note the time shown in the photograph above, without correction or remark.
9:00
